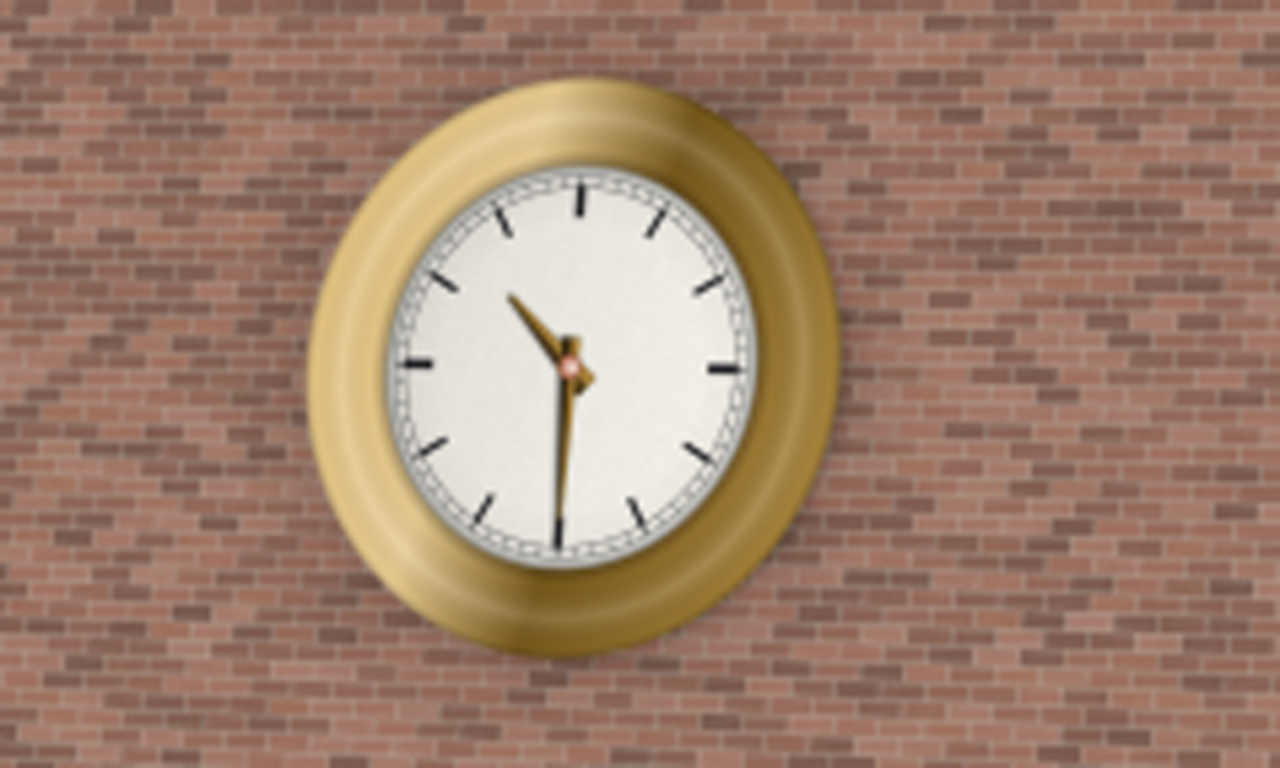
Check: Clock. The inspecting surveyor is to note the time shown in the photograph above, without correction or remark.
10:30
